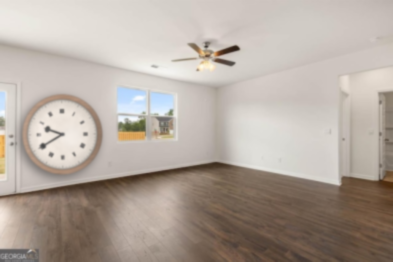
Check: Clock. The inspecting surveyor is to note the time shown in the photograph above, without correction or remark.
9:40
